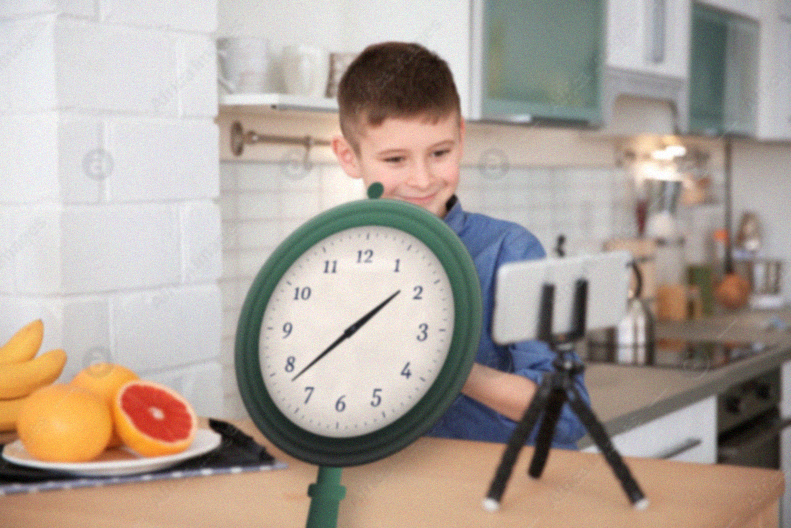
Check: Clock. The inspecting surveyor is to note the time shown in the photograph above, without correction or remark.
1:38
